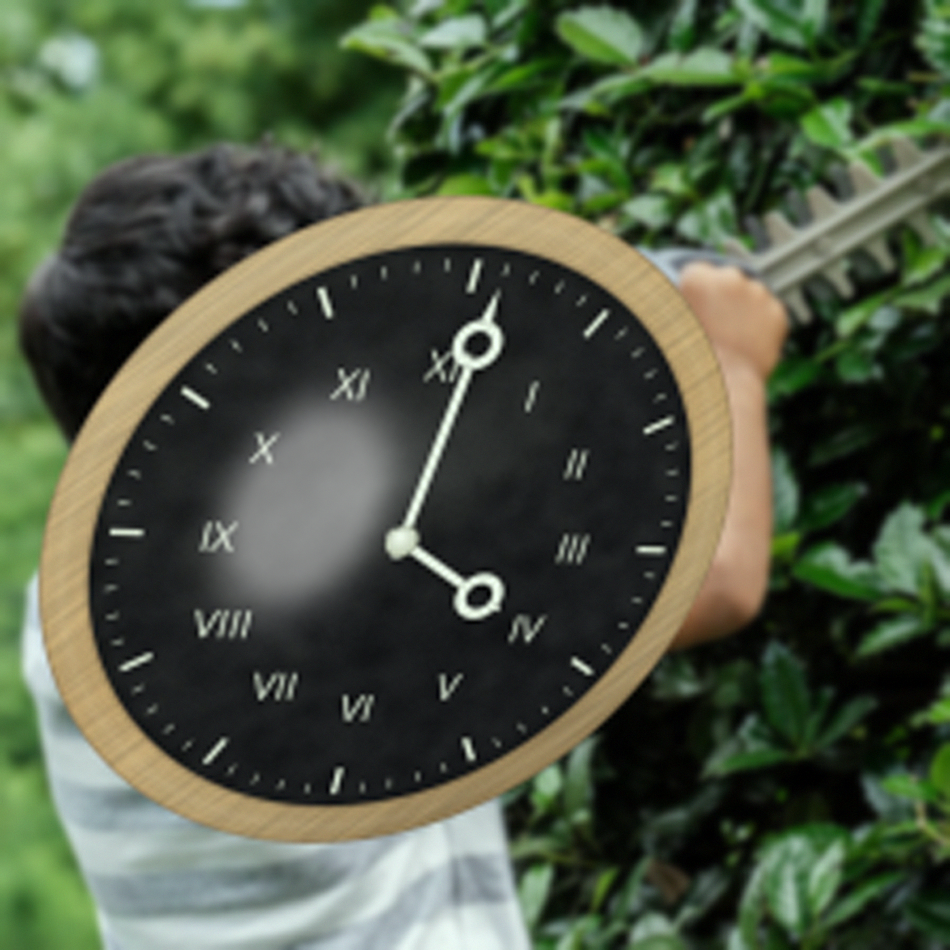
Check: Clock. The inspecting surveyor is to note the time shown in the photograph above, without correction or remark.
4:01
